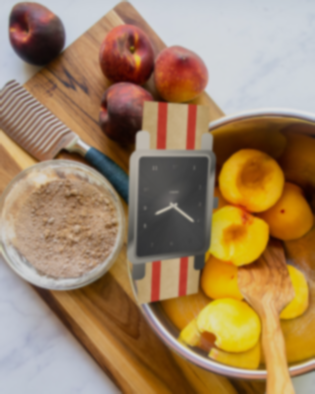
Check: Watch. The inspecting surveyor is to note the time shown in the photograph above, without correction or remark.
8:21
